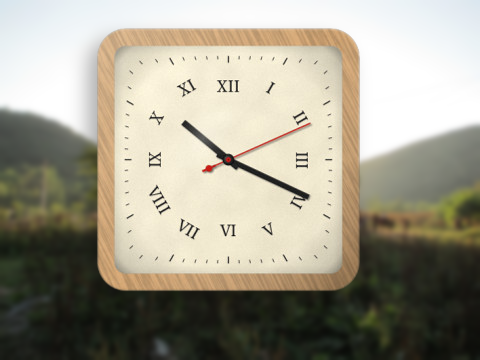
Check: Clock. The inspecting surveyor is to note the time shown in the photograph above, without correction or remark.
10:19:11
